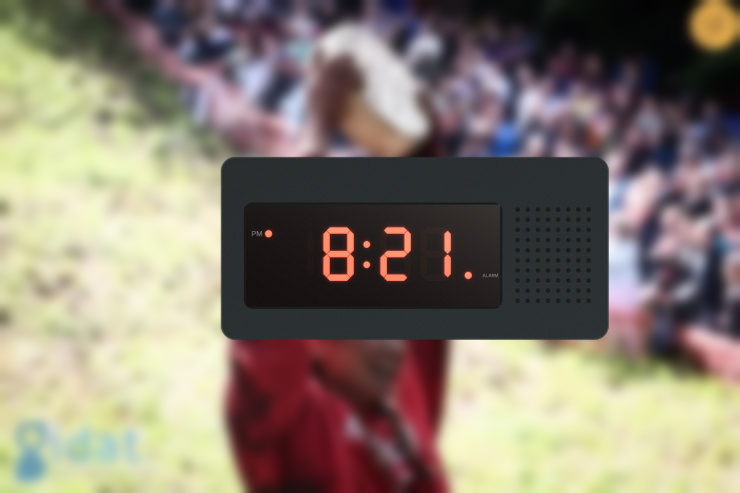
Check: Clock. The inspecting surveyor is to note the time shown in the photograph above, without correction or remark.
8:21
